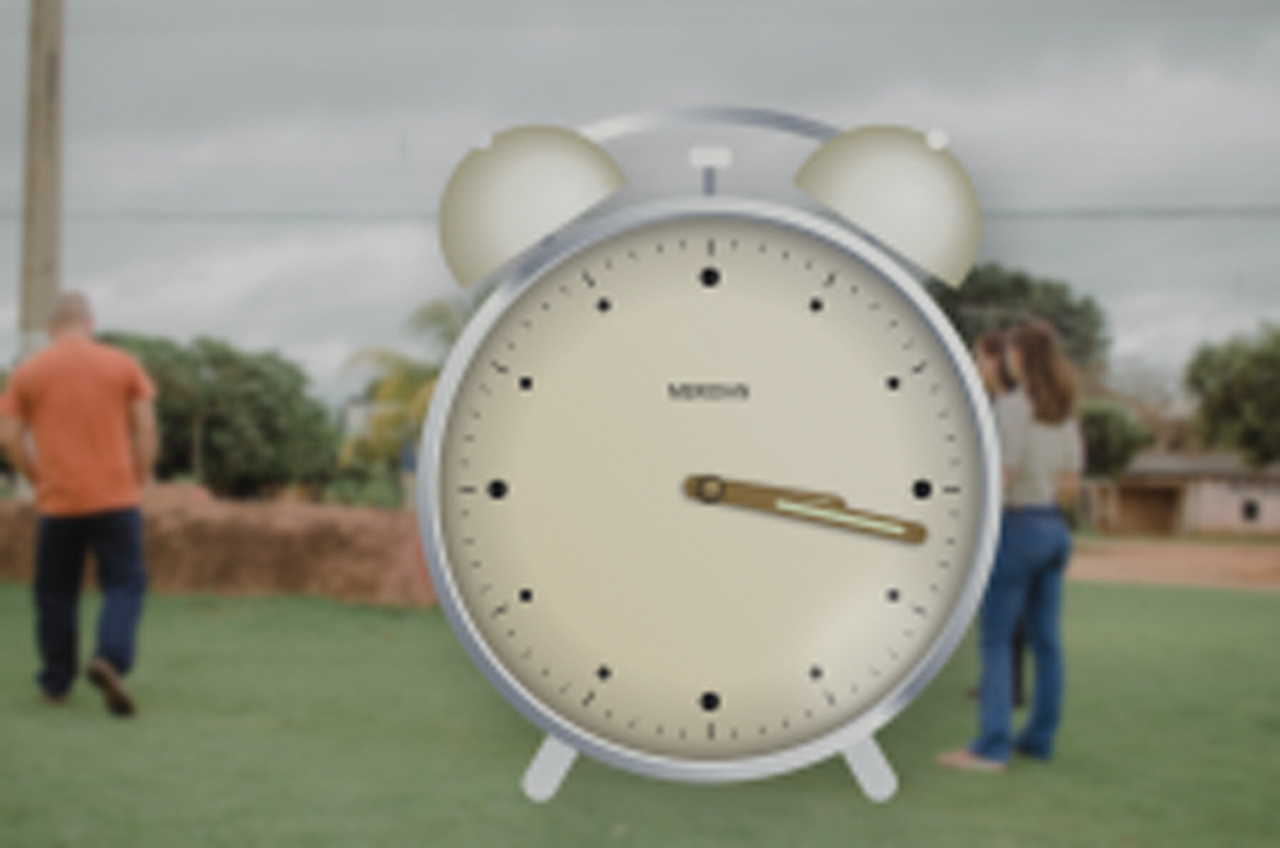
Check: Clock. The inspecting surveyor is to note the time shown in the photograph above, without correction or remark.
3:17
